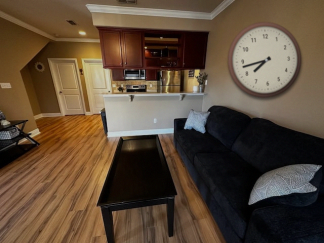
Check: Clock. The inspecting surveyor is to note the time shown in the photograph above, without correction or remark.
7:43
